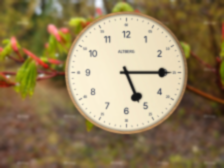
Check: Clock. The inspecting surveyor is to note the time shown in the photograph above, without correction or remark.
5:15
